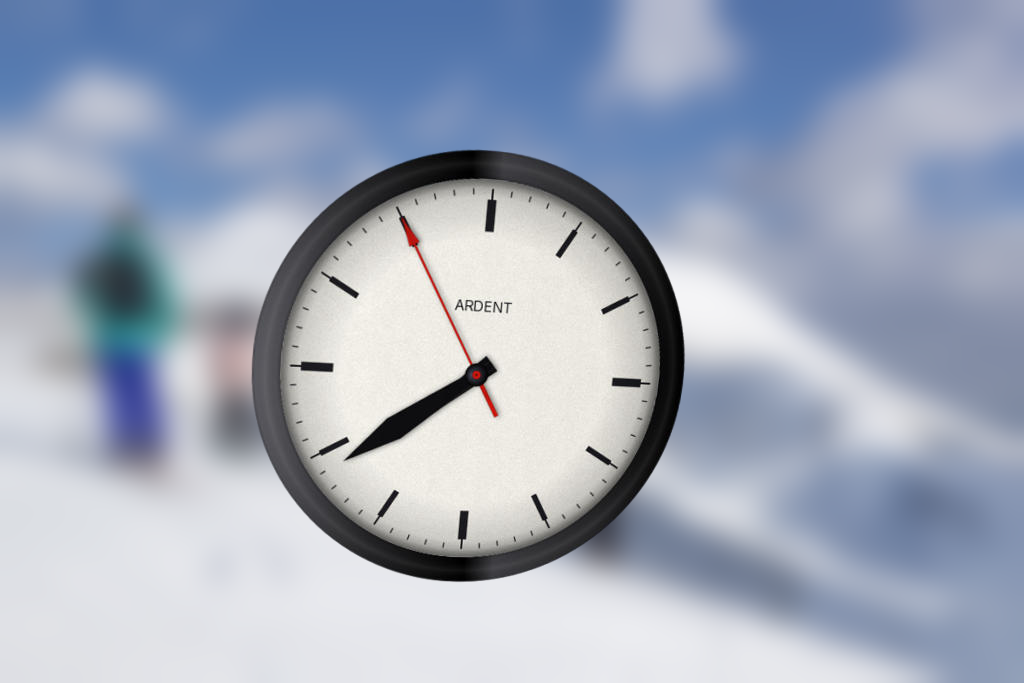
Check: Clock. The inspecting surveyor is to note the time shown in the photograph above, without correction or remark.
7:38:55
